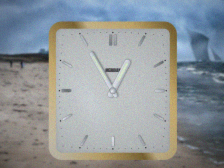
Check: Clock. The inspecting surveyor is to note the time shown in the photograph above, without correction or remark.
12:55
